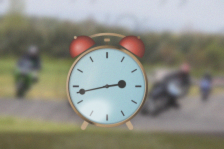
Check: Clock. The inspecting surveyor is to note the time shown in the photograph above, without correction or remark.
2:43
